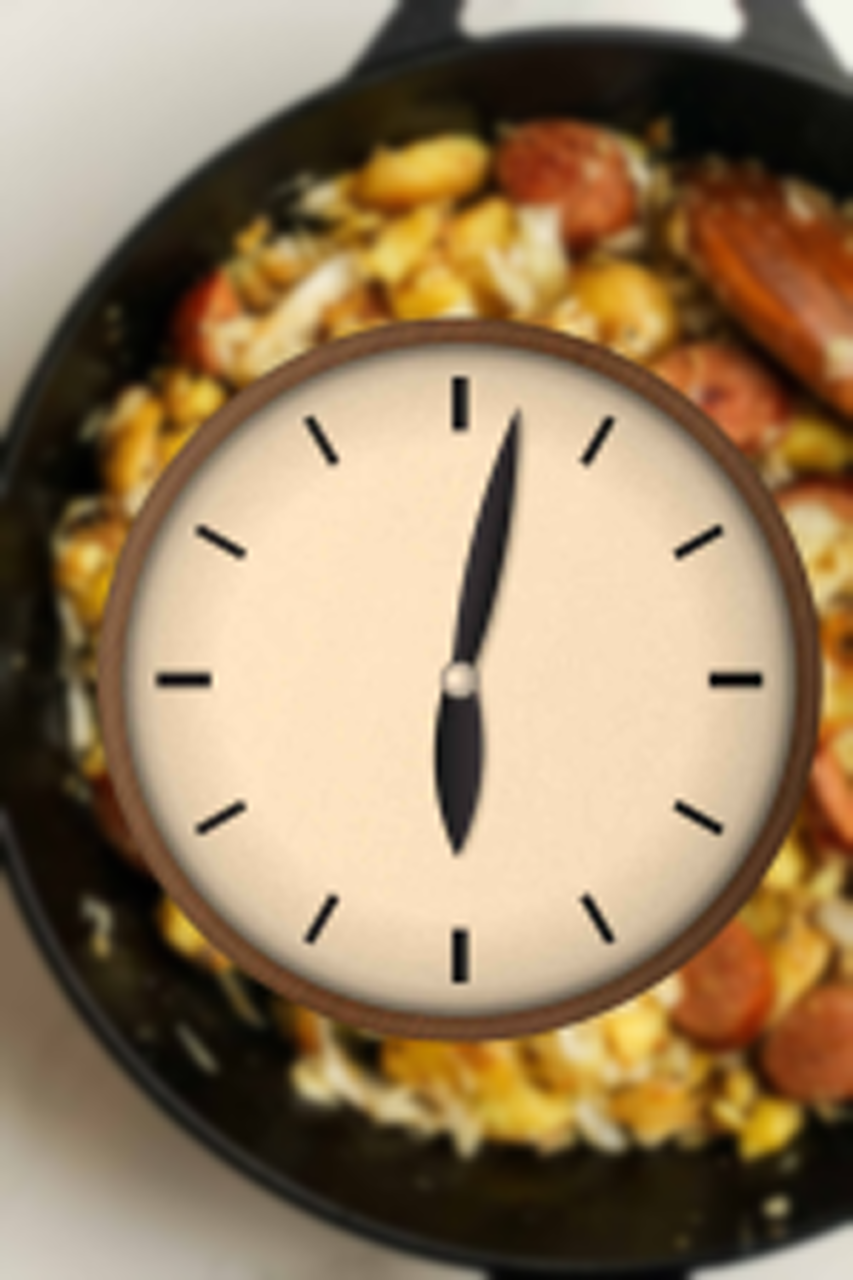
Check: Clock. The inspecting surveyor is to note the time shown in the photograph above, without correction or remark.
6:02
